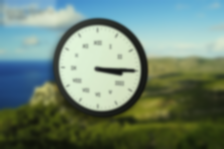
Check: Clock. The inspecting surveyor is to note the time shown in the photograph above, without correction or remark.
3:15
